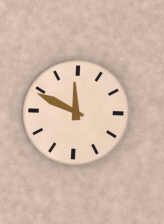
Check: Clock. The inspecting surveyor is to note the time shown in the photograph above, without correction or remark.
11:49
